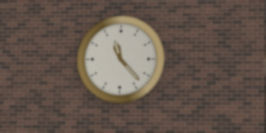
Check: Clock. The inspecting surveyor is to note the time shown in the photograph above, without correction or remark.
11:23
